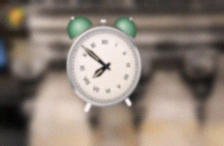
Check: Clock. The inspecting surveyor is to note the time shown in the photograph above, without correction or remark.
7:52
